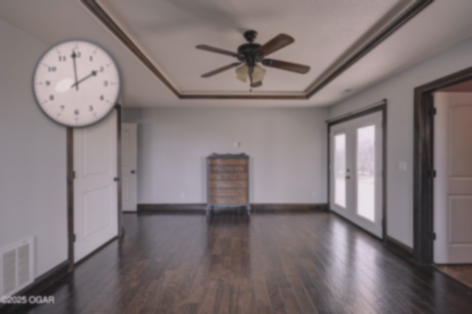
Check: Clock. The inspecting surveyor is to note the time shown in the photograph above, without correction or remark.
1:59
